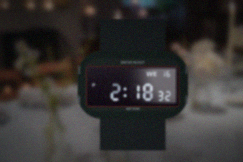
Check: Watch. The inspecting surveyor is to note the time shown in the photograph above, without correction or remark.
2:18
